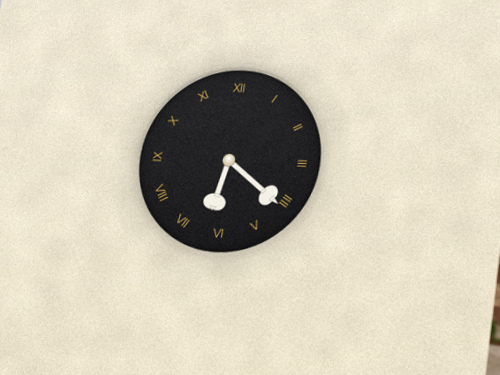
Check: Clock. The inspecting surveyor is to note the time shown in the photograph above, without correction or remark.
6:21
